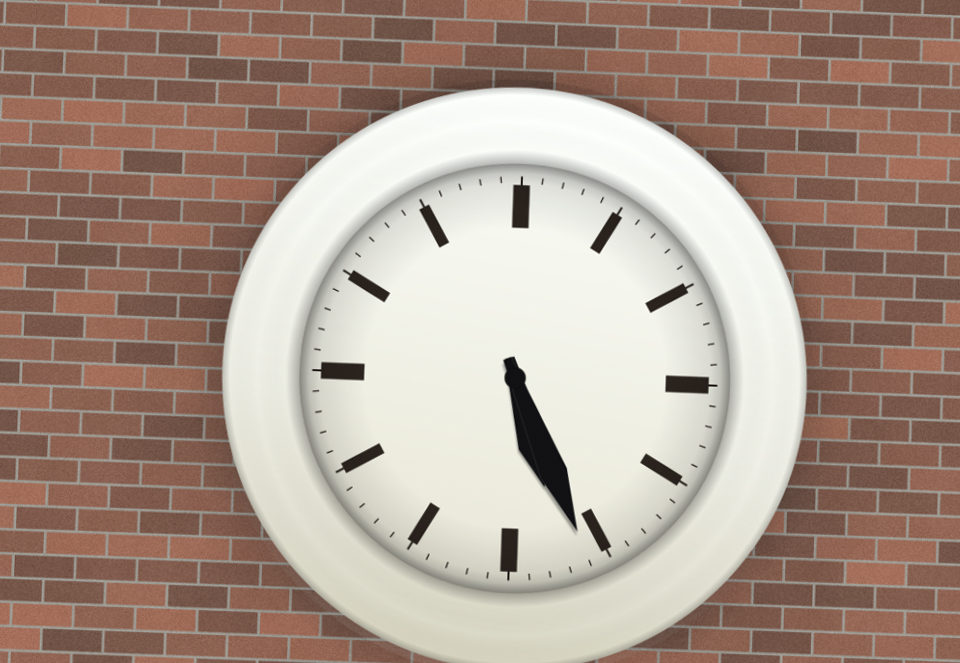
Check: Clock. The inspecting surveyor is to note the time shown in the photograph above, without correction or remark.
5:26
